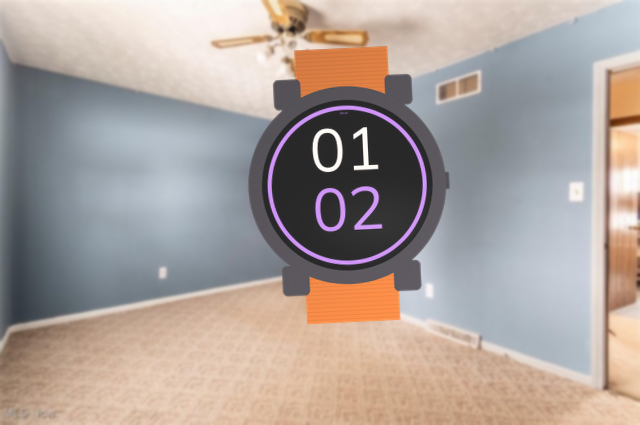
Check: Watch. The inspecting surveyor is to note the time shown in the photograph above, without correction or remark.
1:02
